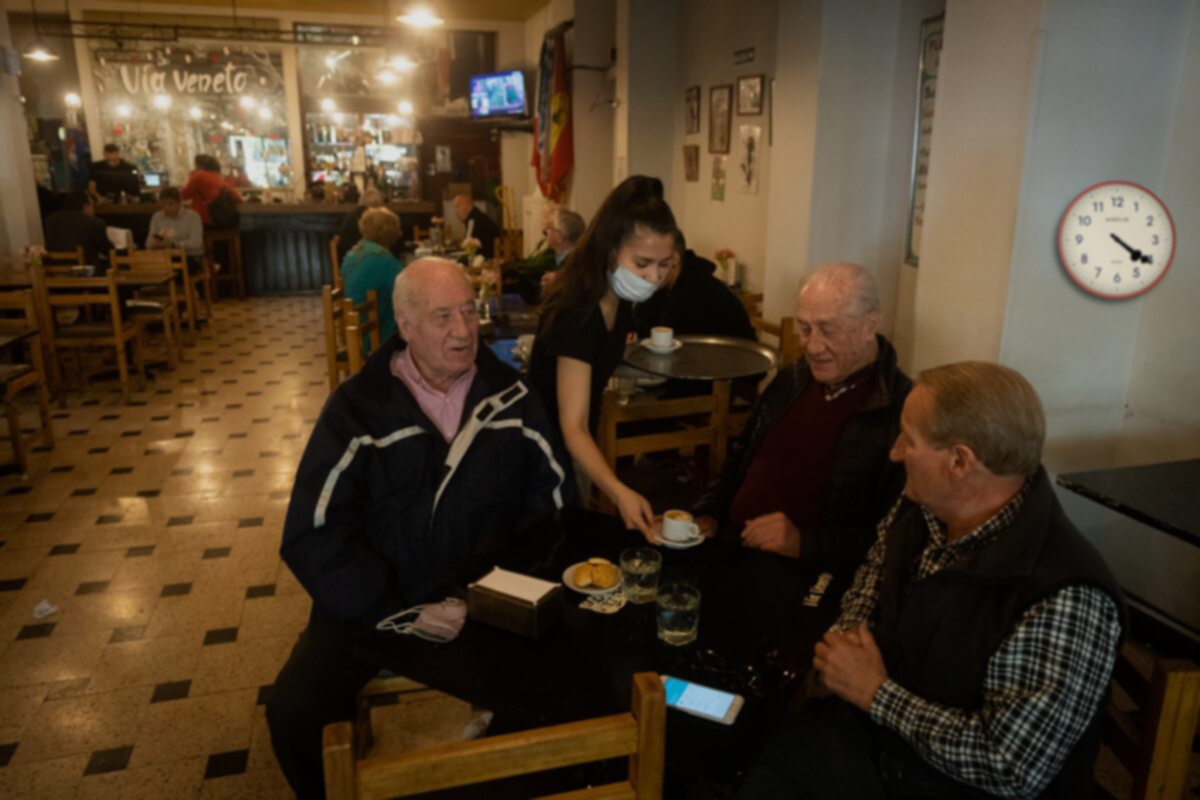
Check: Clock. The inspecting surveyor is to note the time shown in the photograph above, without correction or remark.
4:21
